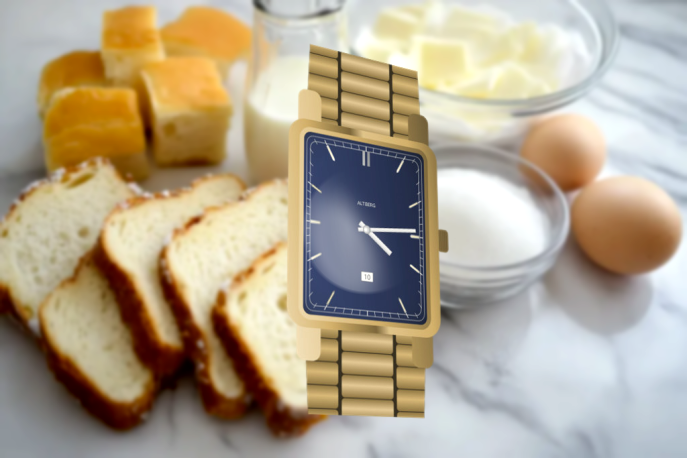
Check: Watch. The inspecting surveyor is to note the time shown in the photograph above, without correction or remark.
4:14
